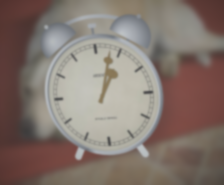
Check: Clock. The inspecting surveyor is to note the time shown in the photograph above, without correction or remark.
1:03
